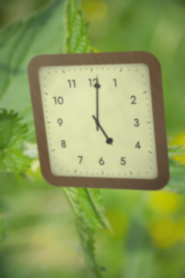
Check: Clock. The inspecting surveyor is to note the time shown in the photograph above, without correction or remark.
5:01
